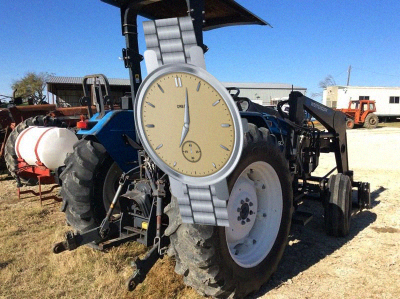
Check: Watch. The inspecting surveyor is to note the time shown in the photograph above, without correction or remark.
7:02
